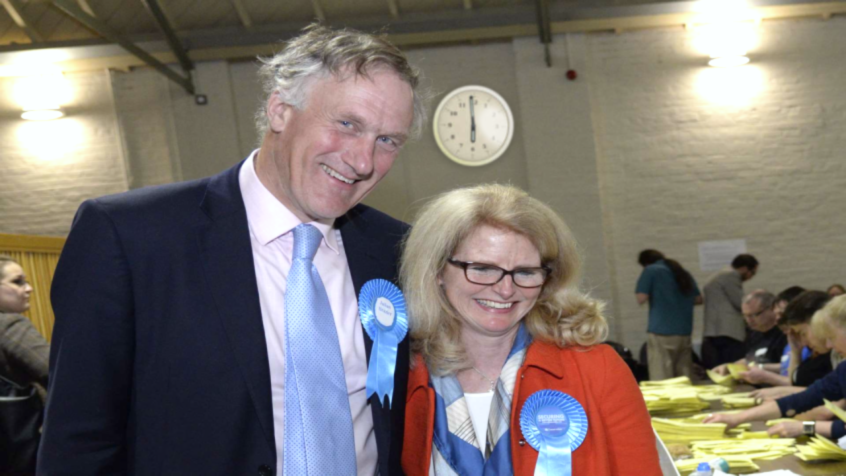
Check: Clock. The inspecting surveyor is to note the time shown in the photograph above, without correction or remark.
5:59
